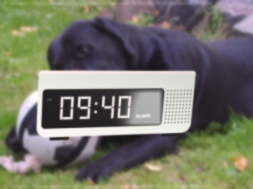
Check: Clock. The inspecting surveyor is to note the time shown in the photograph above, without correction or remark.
9:40
